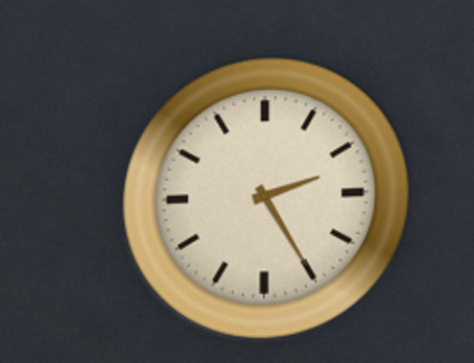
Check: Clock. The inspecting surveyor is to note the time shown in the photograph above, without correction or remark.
2:25
